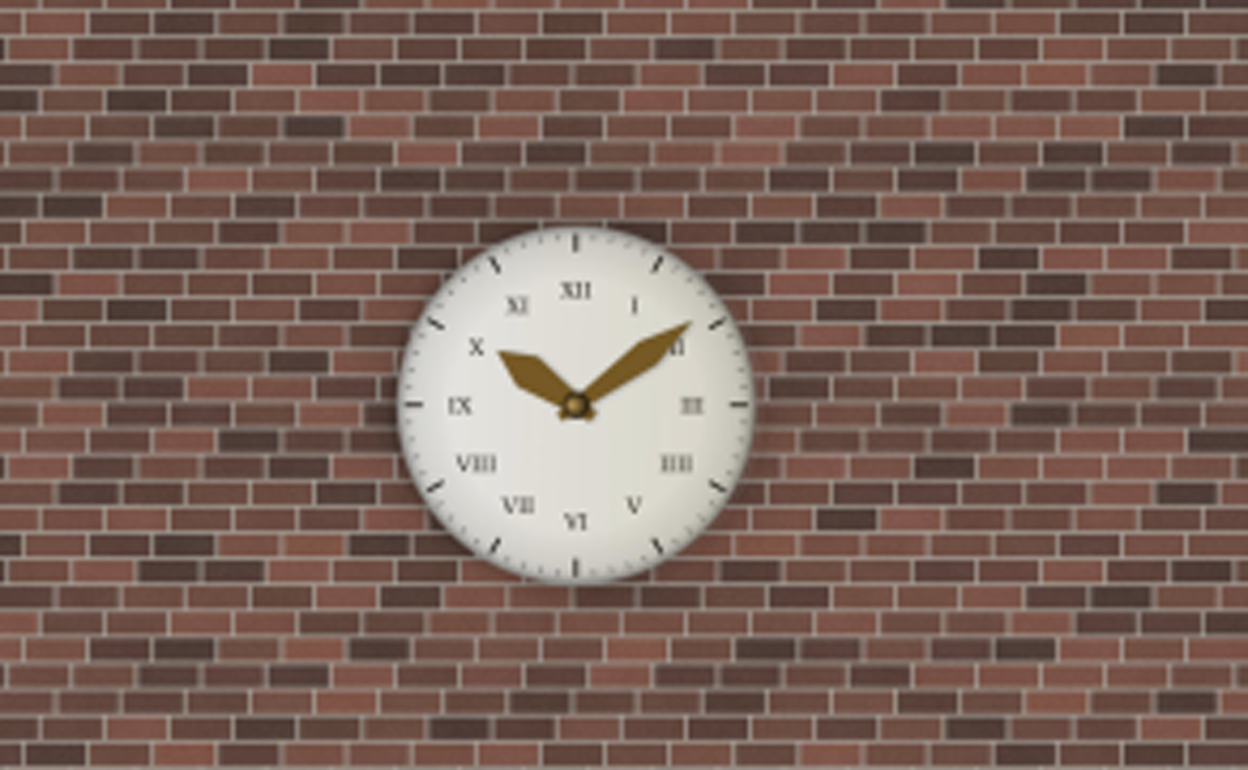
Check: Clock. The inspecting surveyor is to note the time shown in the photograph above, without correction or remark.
10:09
